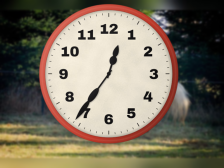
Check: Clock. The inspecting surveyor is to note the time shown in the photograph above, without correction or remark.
12:36
